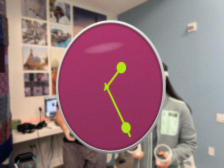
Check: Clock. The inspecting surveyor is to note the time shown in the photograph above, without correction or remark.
1:25
